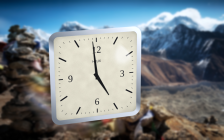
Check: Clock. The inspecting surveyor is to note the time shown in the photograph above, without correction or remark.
4:59
